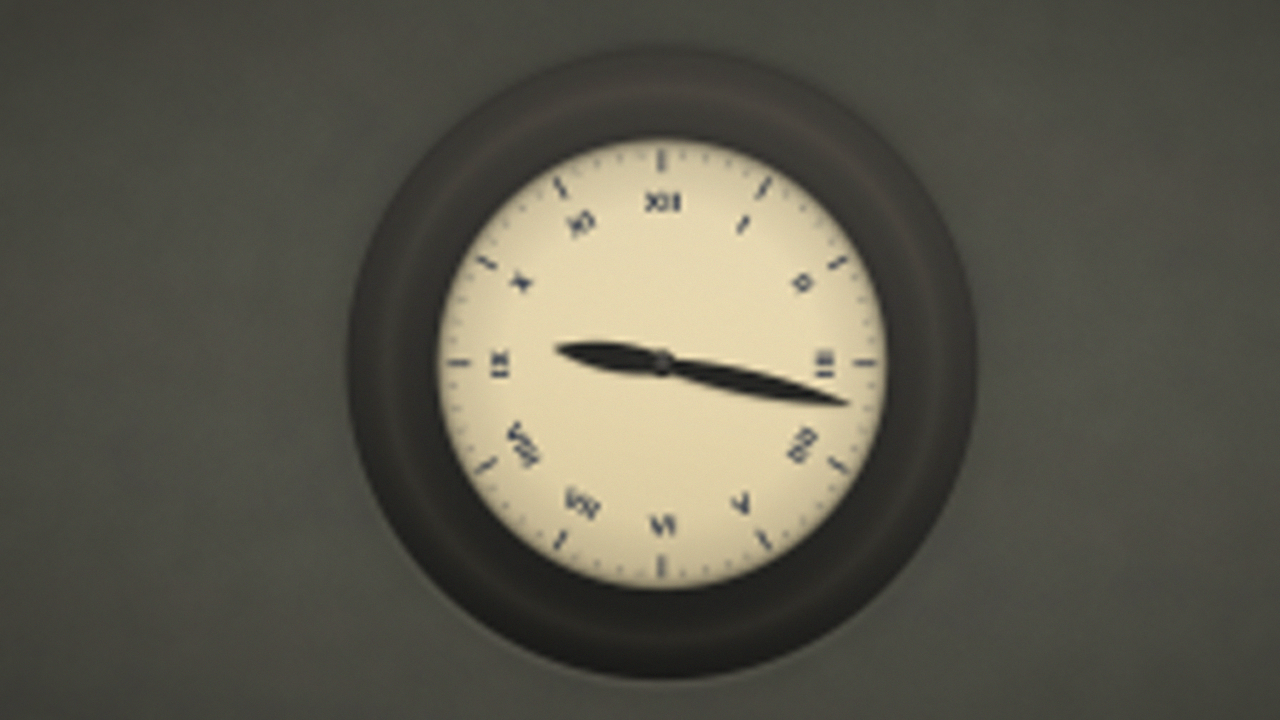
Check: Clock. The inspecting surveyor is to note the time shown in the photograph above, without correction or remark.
9:17
